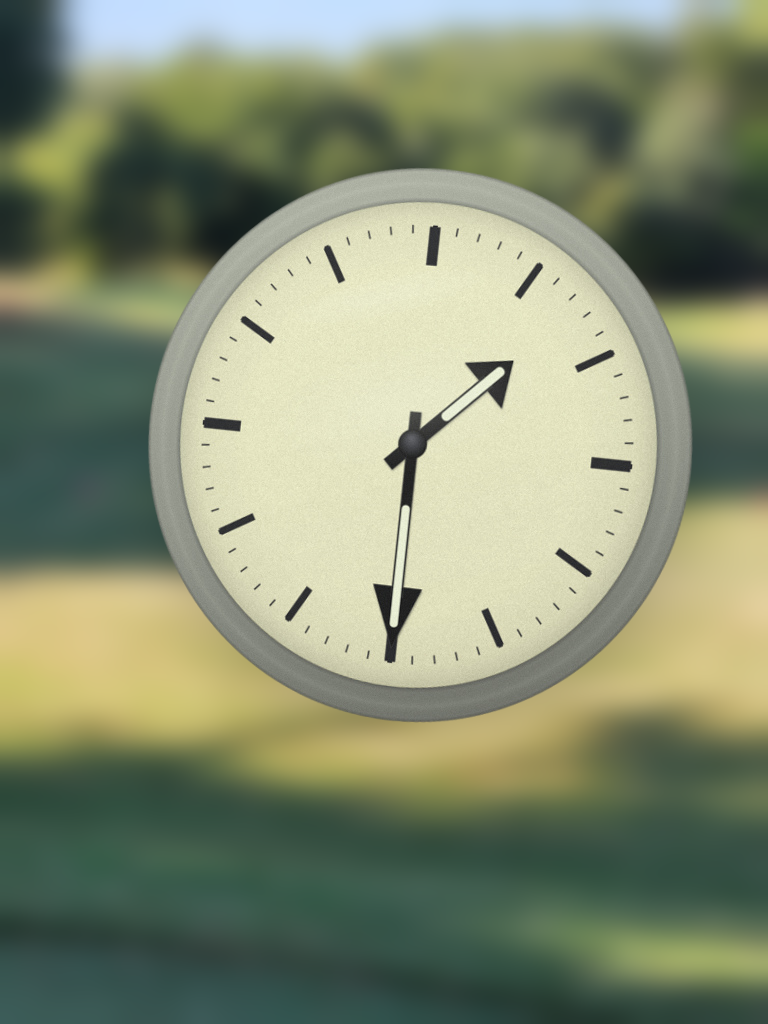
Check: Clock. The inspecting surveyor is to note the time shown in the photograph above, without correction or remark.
1:30
